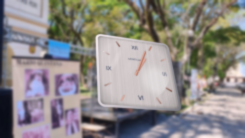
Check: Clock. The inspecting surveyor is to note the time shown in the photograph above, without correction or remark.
1:04
